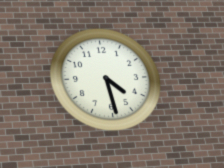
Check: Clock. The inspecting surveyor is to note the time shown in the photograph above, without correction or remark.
4:29
